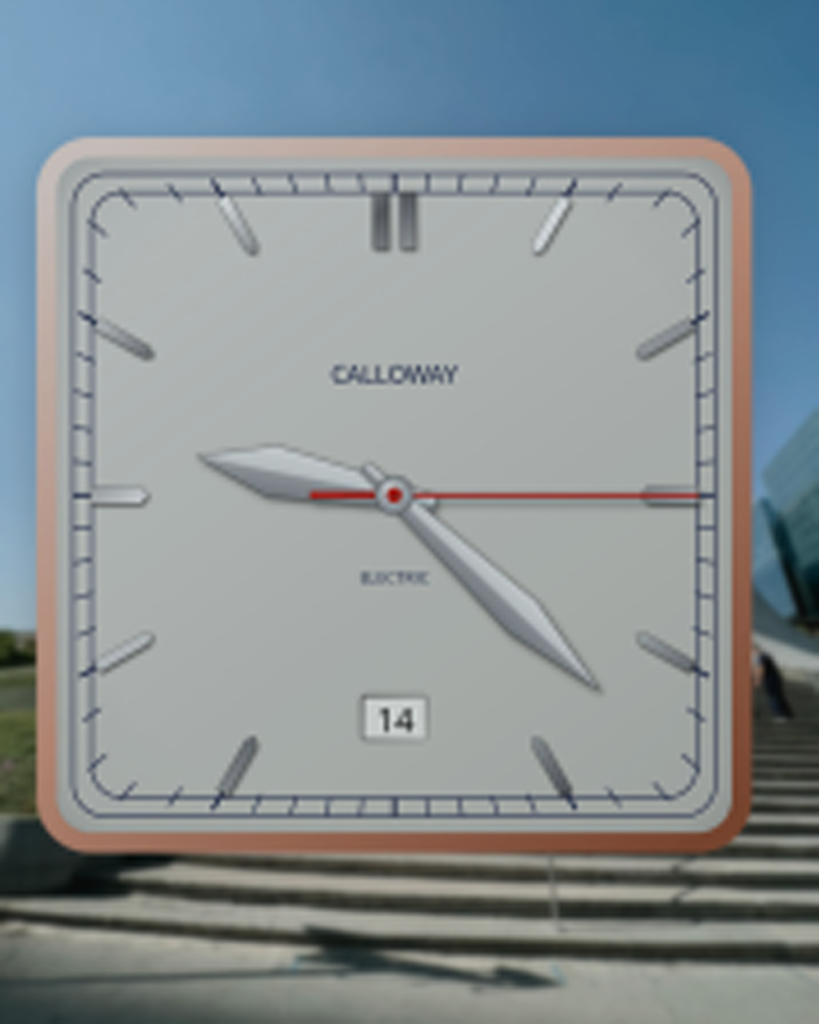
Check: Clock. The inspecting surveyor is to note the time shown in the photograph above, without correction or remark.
9:22:15
